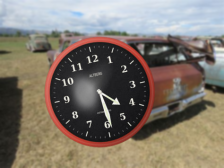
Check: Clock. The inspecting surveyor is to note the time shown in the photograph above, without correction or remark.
4:29
